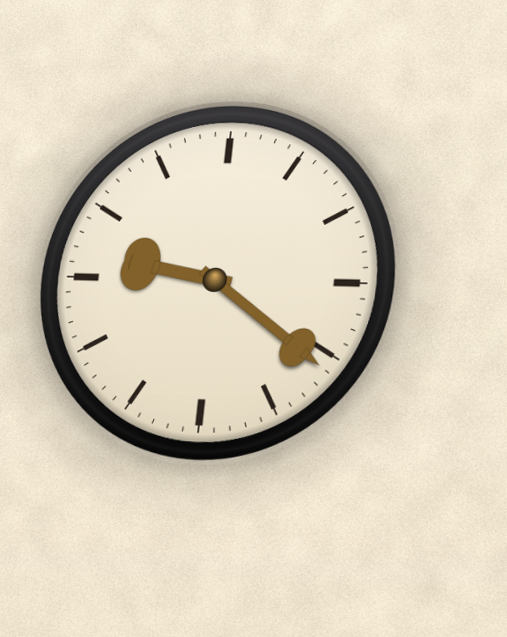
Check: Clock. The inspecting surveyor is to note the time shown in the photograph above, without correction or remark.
9:21
